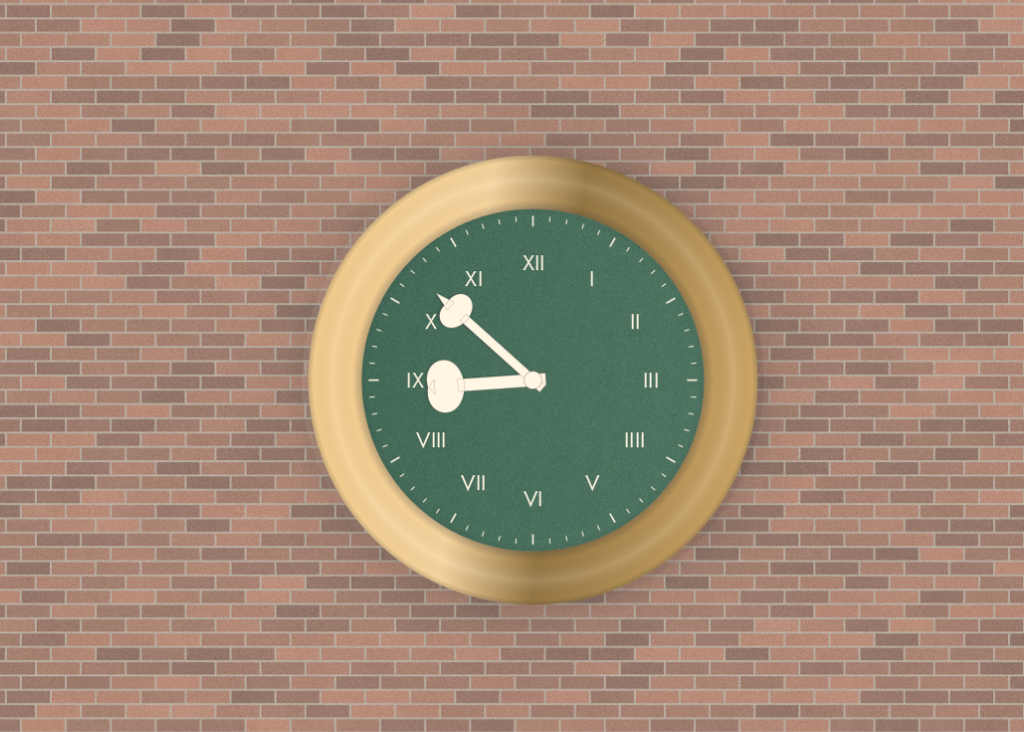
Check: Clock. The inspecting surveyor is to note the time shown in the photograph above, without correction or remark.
8:52
